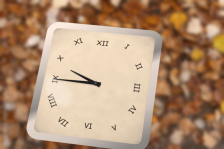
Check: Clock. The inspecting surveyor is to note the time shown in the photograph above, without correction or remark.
9:45
